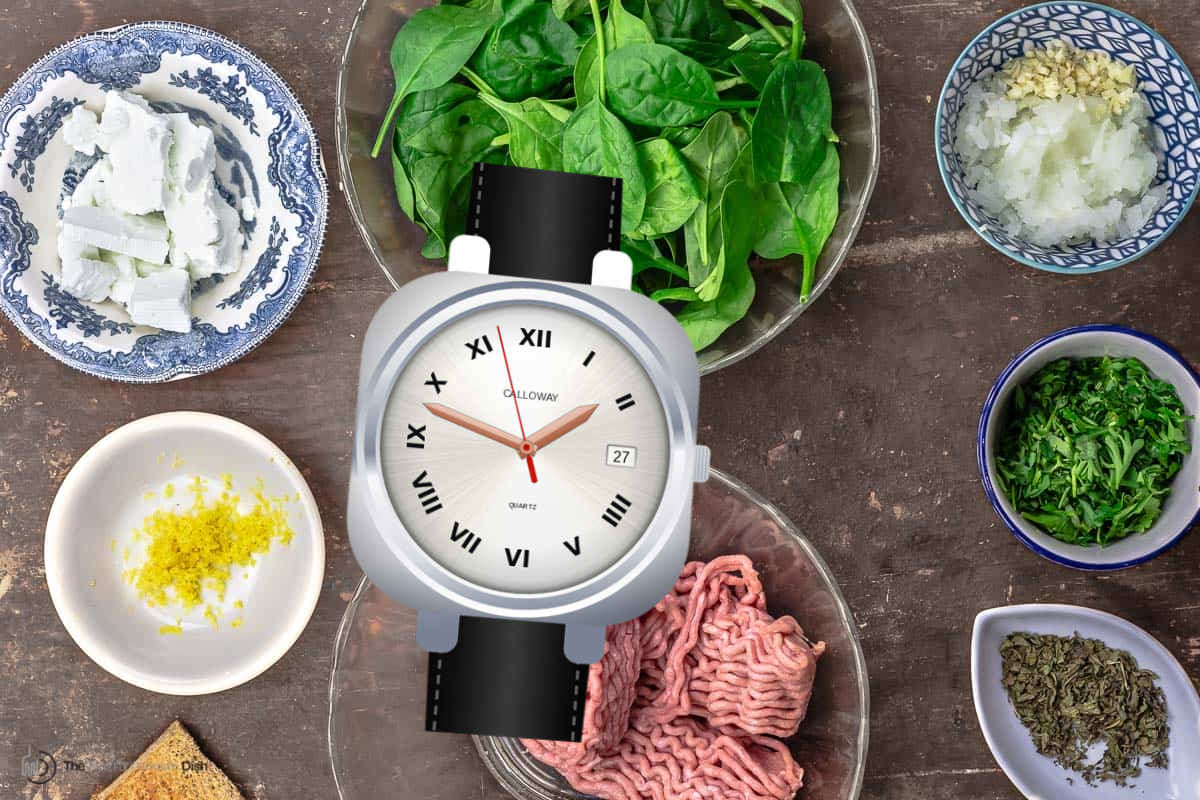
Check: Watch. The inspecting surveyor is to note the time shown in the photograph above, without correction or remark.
1:47:57
